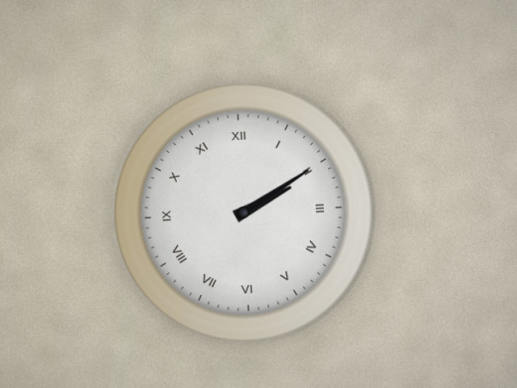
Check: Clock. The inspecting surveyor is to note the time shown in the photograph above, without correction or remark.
2:10
